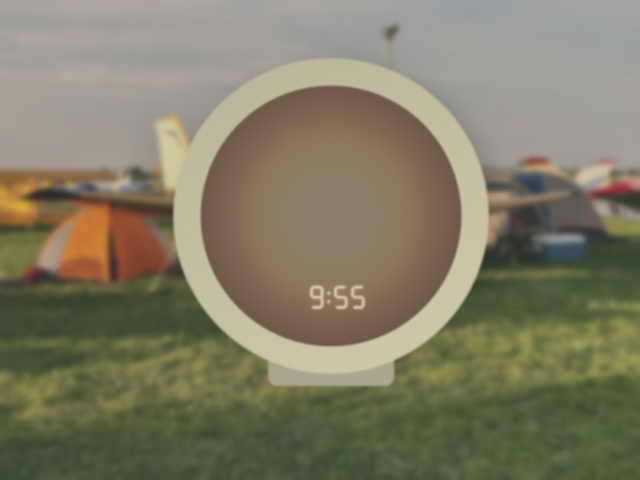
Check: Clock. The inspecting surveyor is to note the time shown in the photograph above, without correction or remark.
9:55
